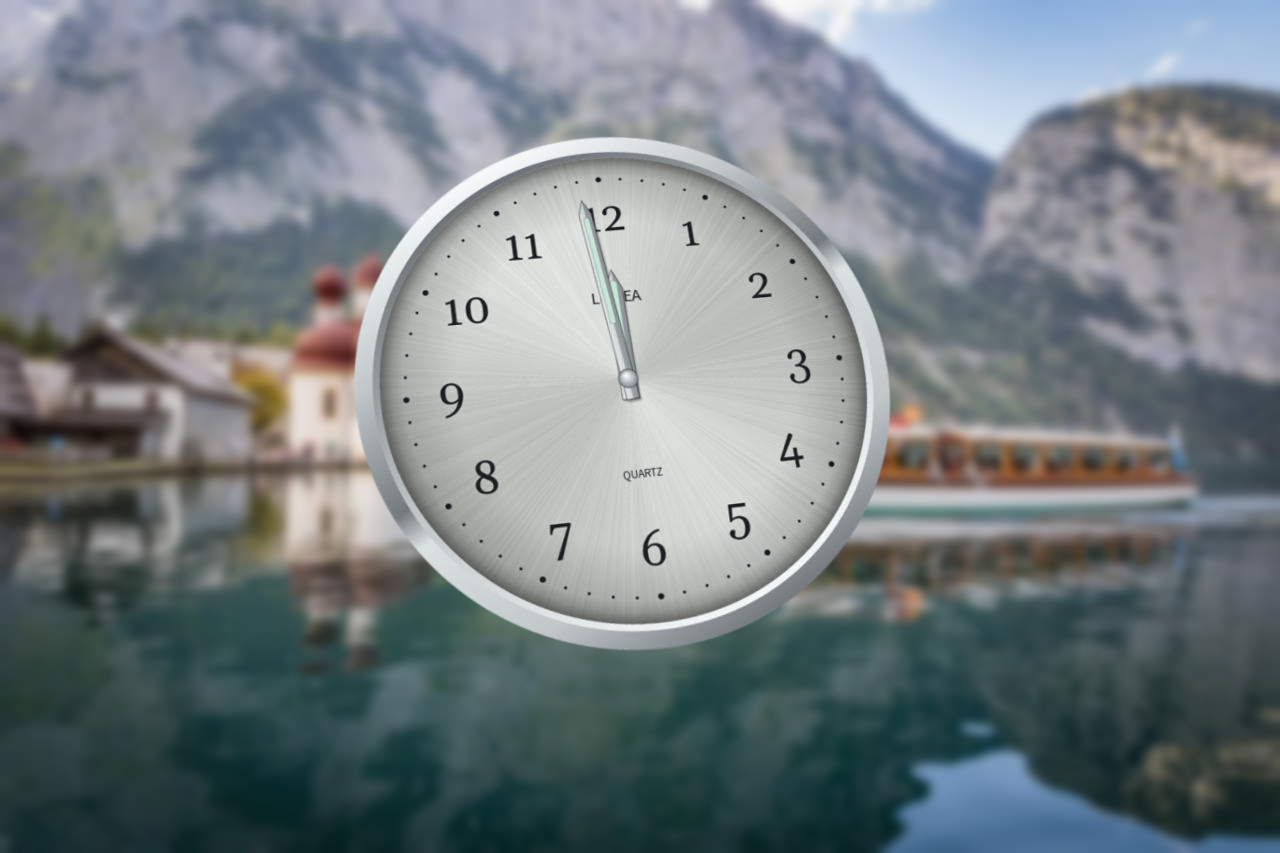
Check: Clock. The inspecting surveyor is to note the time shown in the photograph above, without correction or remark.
11:59
